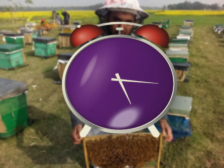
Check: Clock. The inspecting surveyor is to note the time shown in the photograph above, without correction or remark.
5:16
